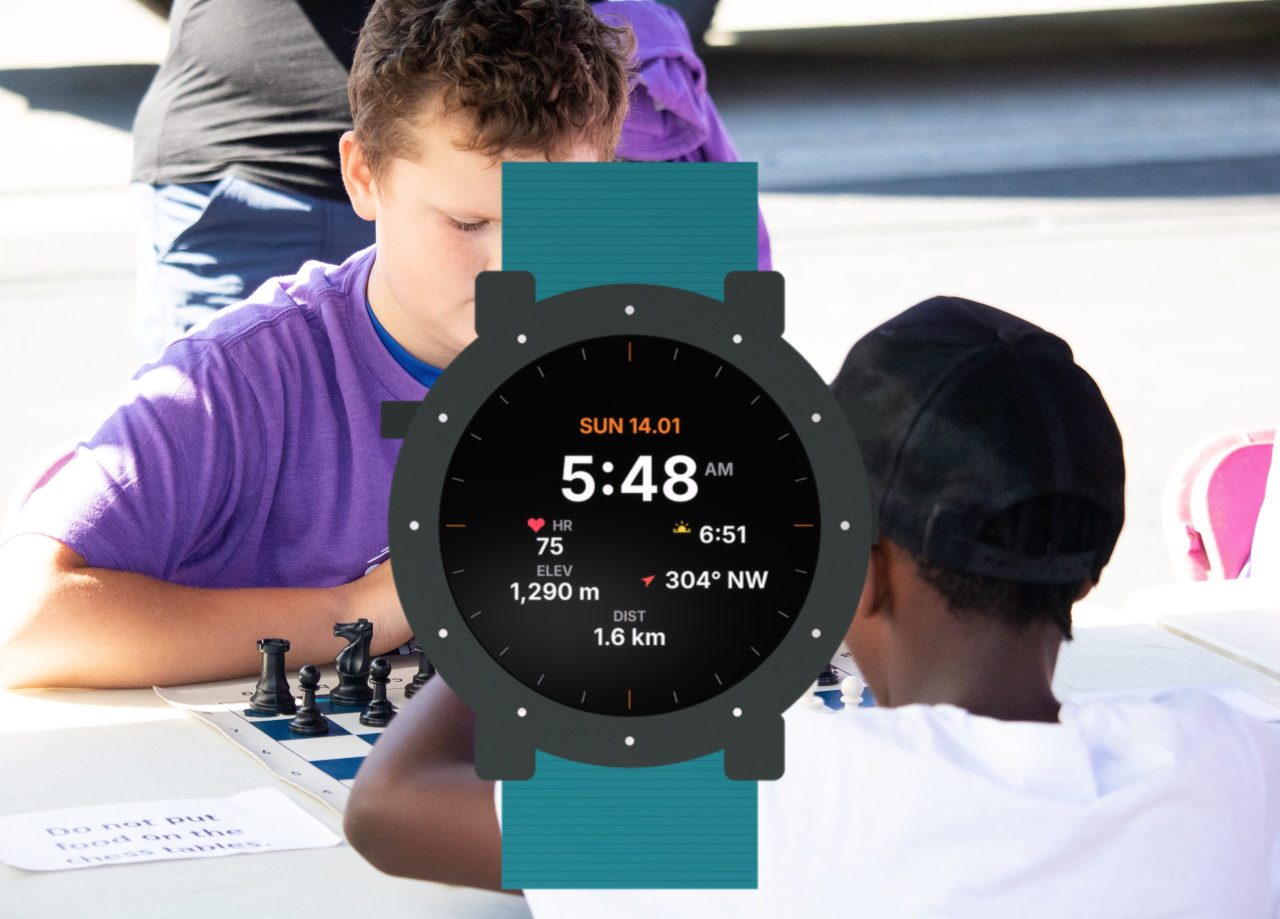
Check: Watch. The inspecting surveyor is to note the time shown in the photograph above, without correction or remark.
5:48
